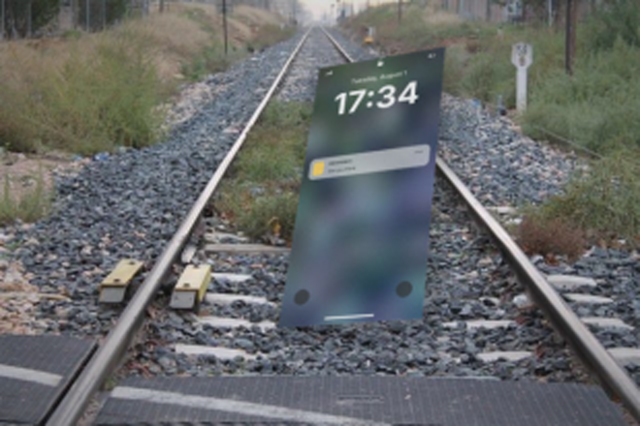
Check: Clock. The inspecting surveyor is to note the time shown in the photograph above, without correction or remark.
17:34
